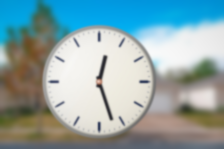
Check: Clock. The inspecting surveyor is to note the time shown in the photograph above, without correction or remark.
12:27
